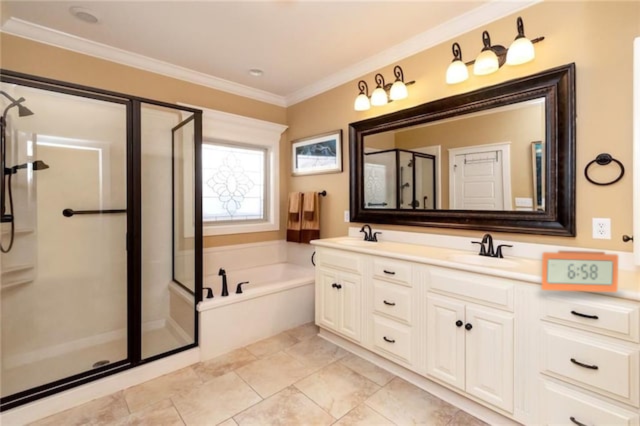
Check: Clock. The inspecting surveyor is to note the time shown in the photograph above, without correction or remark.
6:58
